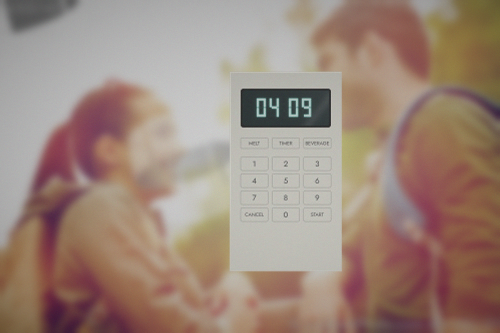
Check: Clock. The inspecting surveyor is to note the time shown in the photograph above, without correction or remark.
4:09
